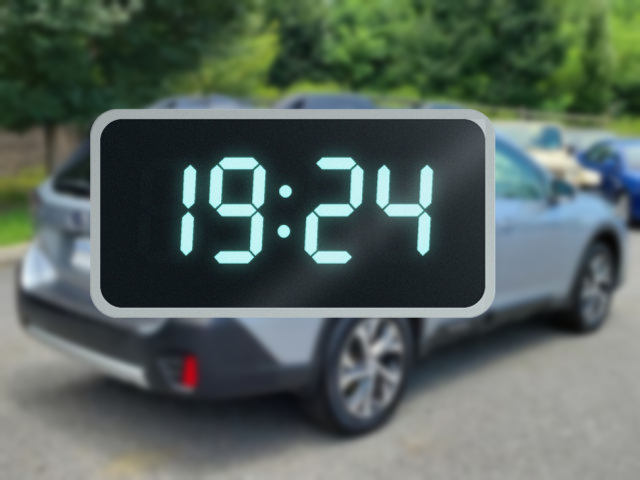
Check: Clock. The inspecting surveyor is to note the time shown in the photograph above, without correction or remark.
19:24
